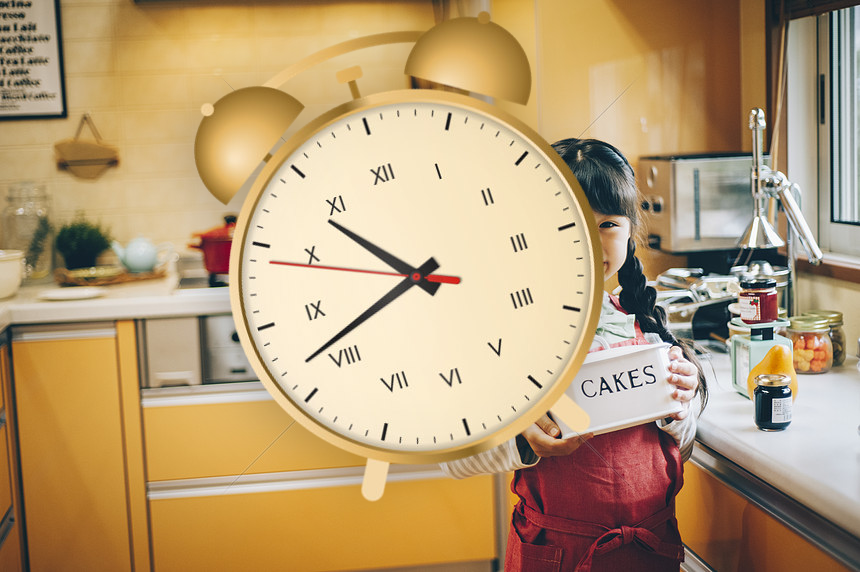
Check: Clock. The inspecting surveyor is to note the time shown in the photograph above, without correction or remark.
10:41:49
